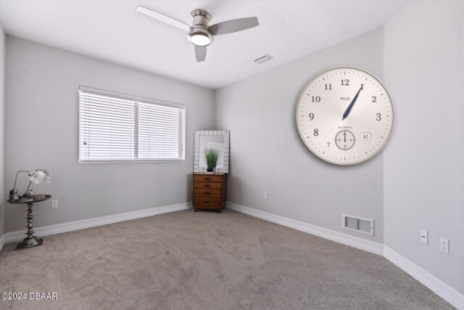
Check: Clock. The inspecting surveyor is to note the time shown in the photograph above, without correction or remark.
1:05
